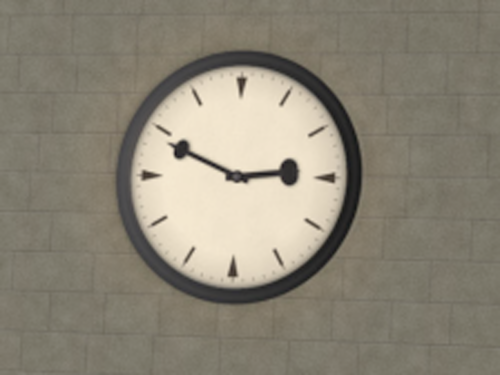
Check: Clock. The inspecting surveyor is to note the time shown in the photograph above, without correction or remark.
2:49
